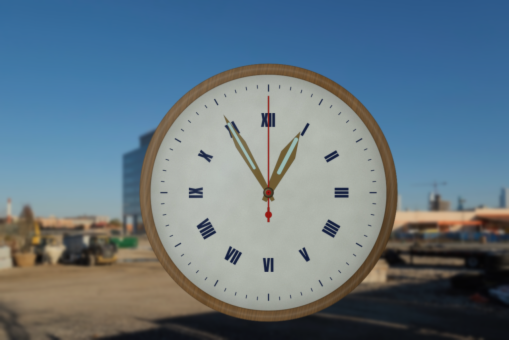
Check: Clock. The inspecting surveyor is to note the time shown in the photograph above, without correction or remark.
12:55:00
